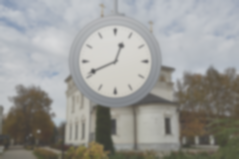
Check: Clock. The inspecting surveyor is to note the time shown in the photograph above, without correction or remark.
12:41
